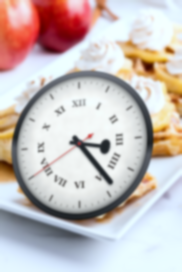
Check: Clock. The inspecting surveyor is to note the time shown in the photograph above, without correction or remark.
3:23:40
